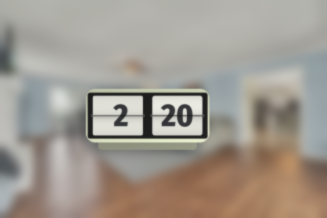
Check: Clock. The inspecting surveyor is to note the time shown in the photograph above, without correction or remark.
2:20
